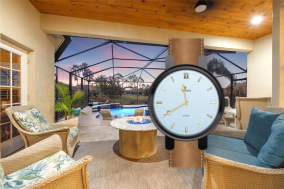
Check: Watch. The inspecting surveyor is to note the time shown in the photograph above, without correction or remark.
11:40
